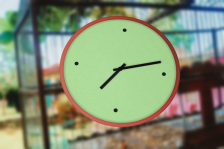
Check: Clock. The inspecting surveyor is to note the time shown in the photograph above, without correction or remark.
7:12
